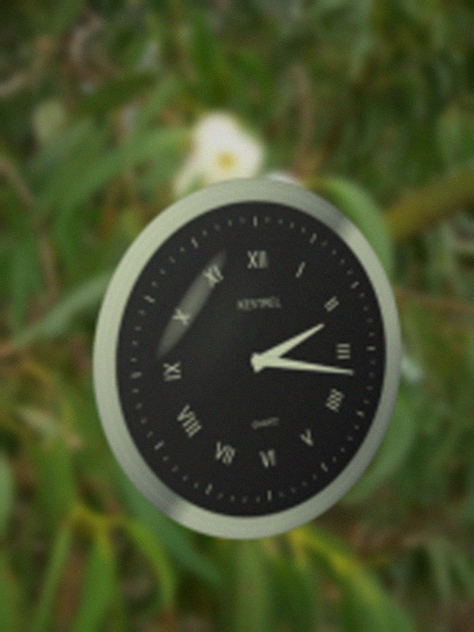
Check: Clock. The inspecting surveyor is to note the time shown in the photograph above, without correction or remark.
2:17
